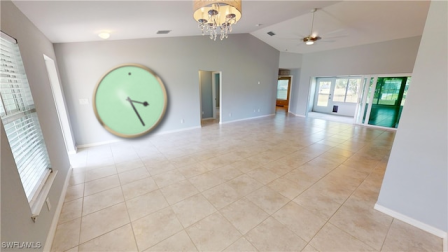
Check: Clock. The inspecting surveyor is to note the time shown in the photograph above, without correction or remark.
3:25
